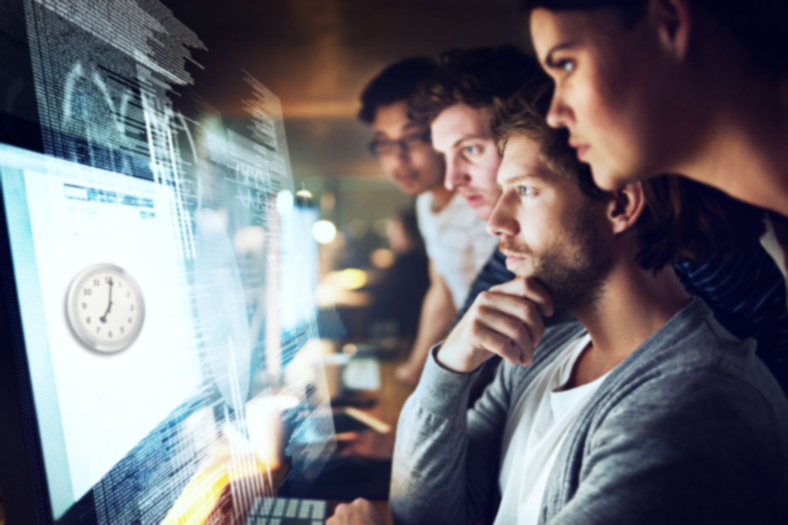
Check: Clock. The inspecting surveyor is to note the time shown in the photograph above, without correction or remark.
7:01
